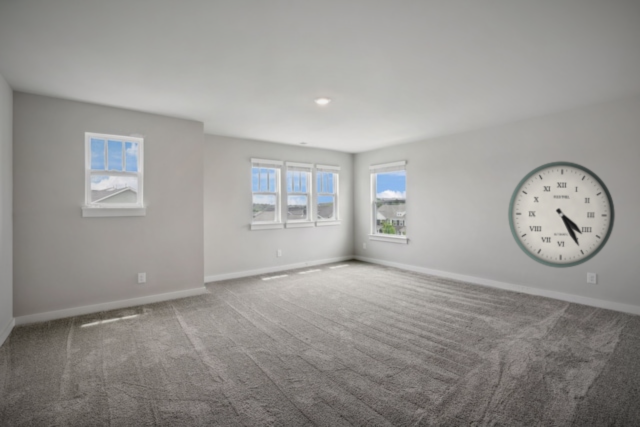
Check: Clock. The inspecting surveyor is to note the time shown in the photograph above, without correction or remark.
4:25
